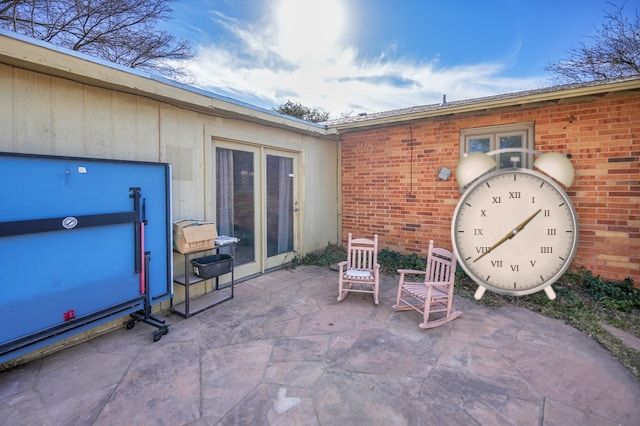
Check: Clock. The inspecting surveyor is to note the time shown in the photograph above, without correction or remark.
1:39
